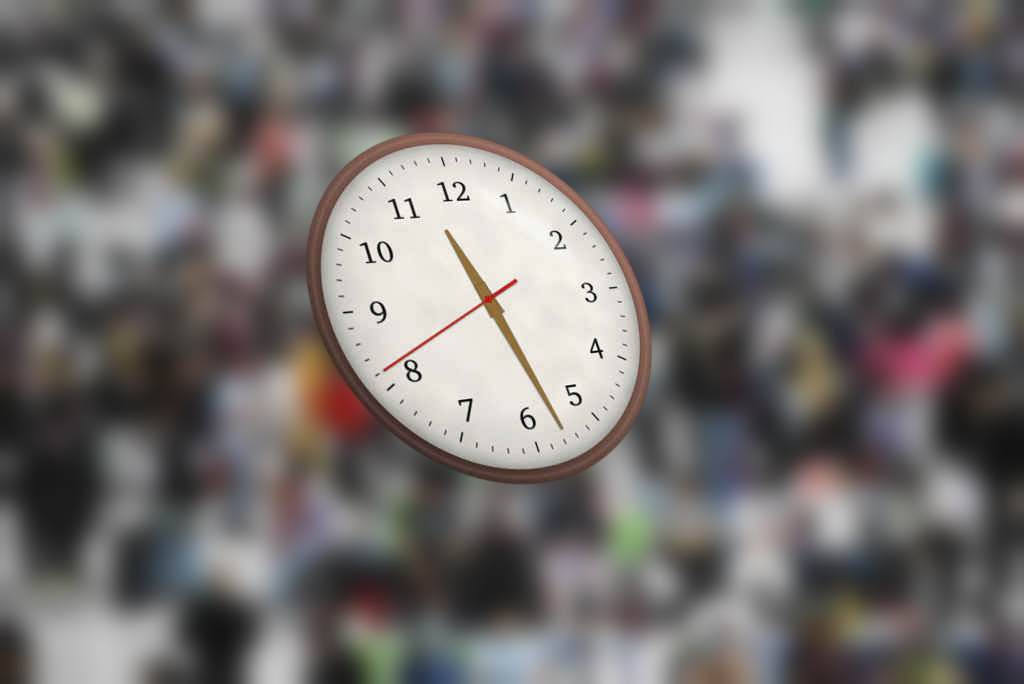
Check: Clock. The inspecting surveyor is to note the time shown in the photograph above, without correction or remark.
11:27:41
